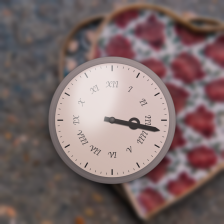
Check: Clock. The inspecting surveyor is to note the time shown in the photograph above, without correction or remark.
3:17
